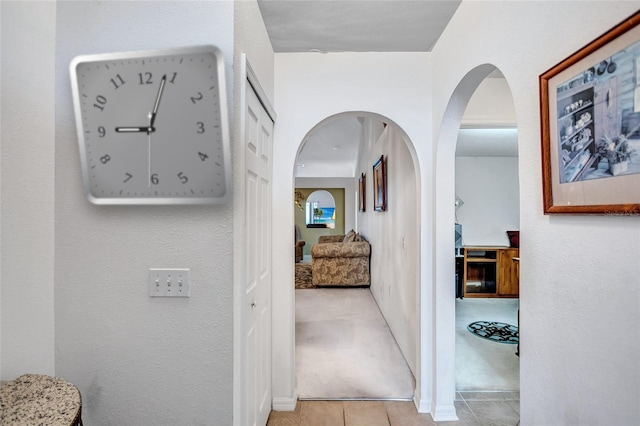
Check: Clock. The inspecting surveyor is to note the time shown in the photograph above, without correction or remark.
9:03:31
